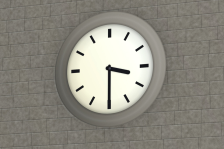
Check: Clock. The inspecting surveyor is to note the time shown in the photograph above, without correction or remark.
3:30
